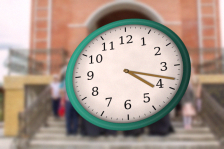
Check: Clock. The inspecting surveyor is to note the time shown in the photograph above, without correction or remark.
4:18
